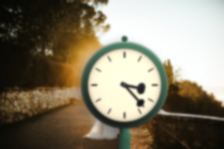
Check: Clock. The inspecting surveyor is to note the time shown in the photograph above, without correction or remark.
3:23
